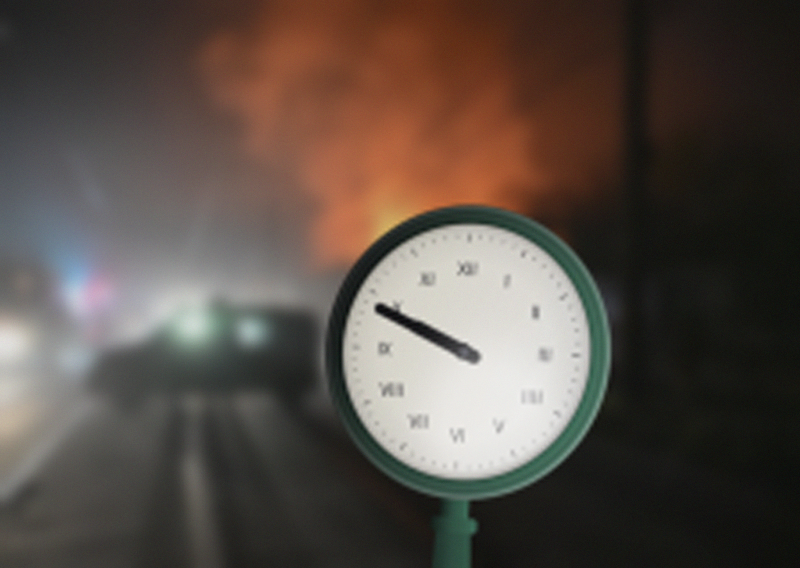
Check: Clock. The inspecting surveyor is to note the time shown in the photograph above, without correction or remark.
9:49
